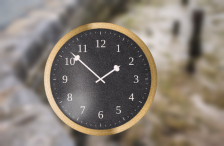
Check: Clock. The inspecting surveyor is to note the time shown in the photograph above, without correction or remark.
1:52
